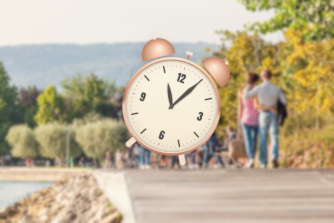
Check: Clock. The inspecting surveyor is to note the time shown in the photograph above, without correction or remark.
11:05
